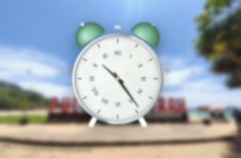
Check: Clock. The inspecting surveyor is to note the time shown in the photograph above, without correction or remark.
10:24
